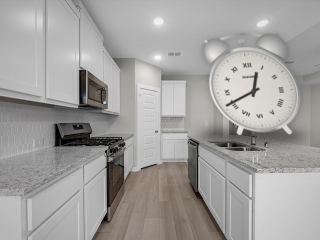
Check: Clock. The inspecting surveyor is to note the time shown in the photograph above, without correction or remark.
12:41
